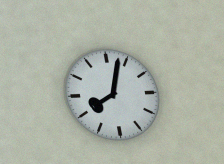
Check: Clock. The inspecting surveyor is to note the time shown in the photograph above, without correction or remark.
8:03
